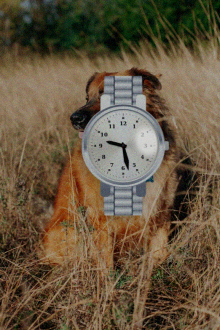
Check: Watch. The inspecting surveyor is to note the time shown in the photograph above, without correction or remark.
9:28
